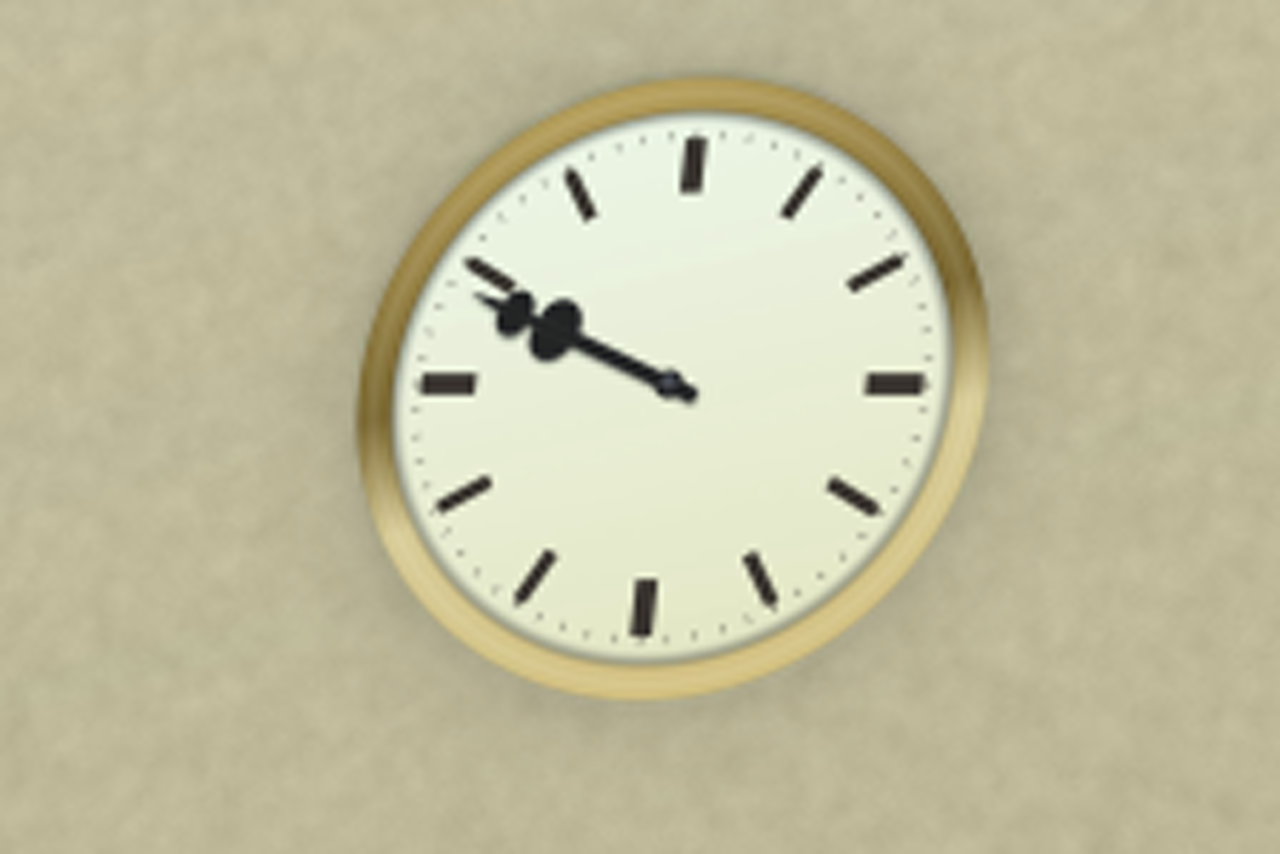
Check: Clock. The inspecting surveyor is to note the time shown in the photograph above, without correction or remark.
9:49
